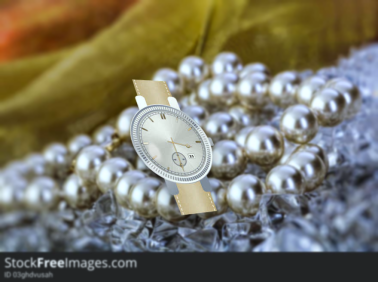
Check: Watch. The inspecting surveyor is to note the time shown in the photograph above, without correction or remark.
3:30
